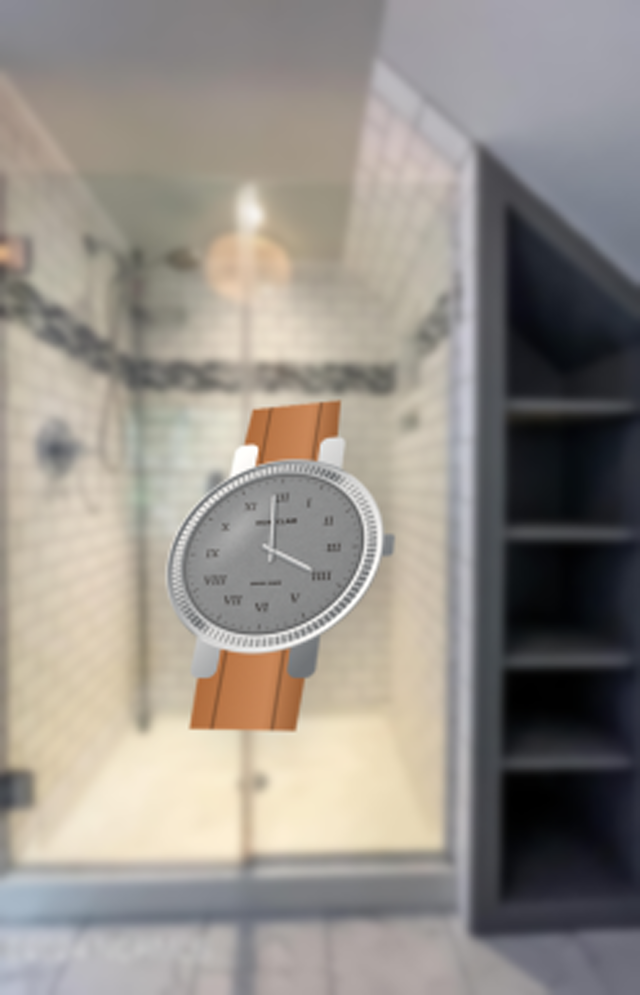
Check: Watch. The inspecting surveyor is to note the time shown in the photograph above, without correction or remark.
3:59
